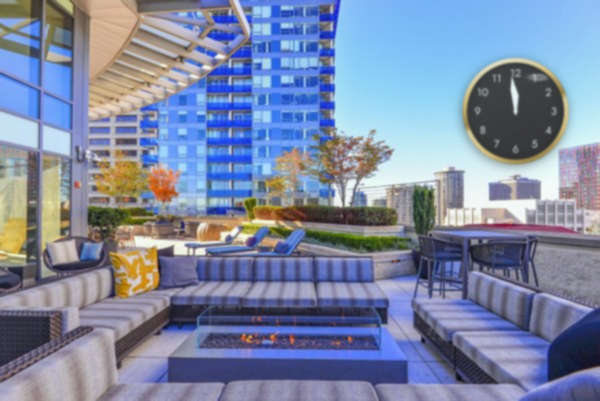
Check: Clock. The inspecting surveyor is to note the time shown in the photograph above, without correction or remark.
11:59
